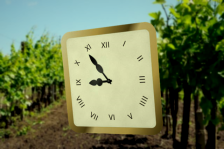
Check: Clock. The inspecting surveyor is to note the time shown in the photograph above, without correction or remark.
8:54
